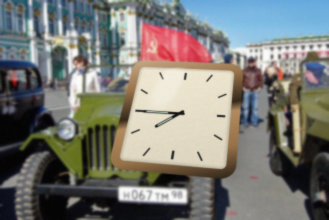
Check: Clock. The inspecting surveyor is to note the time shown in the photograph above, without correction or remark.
7:45
